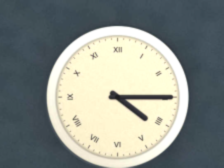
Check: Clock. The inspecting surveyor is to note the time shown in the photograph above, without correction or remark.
4:15
